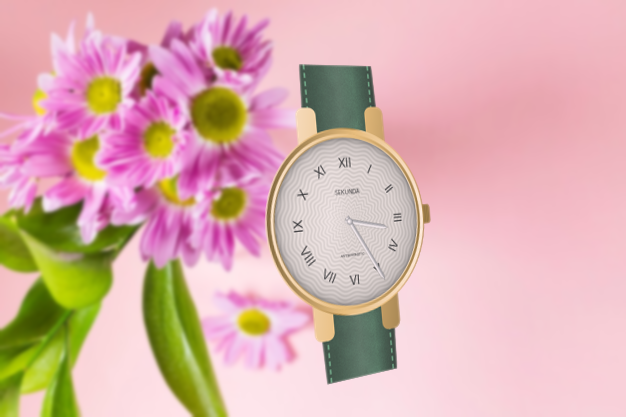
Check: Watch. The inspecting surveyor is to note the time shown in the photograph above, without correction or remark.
3:25
